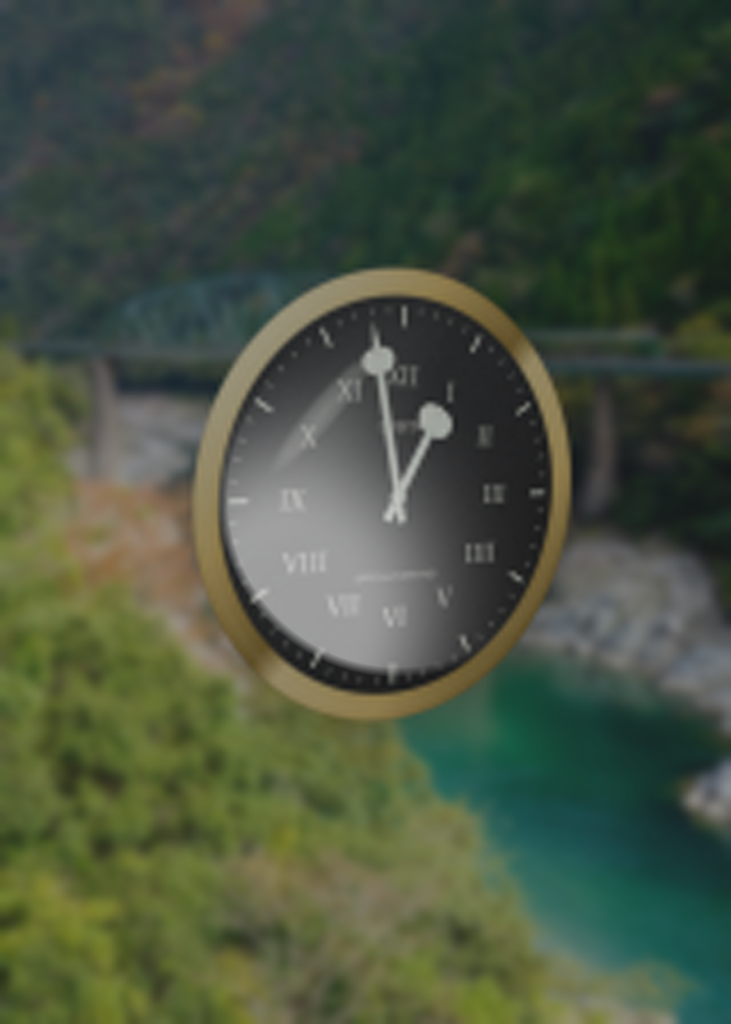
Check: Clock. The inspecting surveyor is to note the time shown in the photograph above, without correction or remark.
12:58
